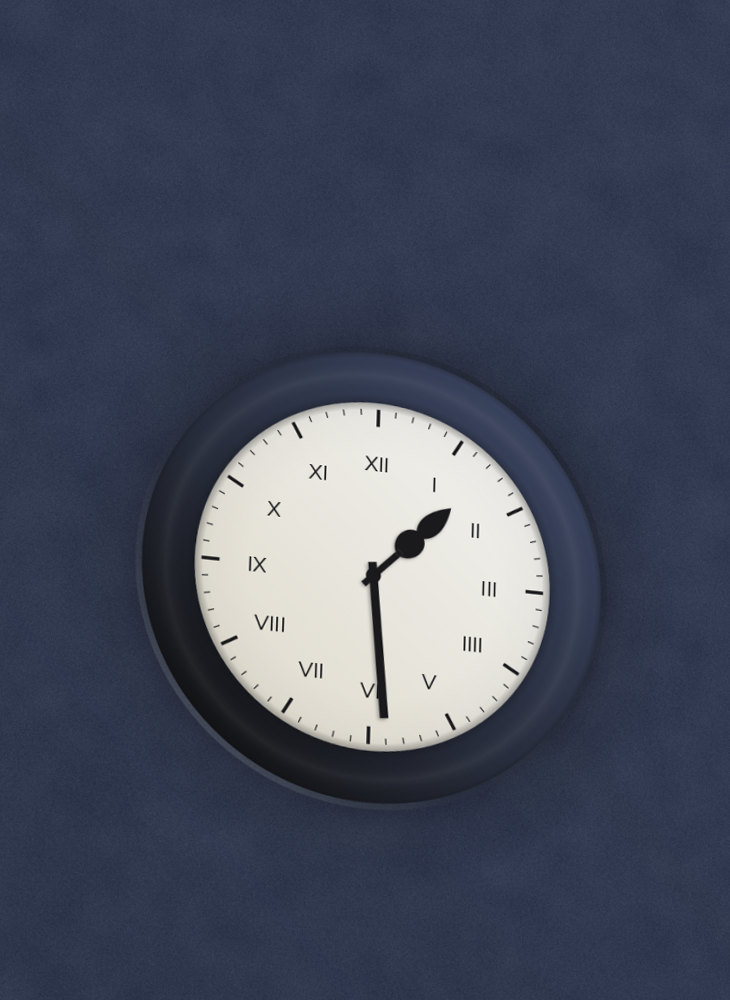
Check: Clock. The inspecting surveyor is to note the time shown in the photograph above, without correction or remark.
1:29
